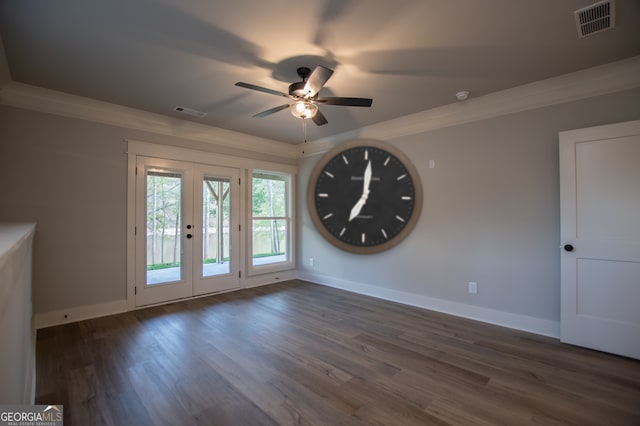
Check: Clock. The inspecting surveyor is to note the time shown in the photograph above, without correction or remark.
7:01
